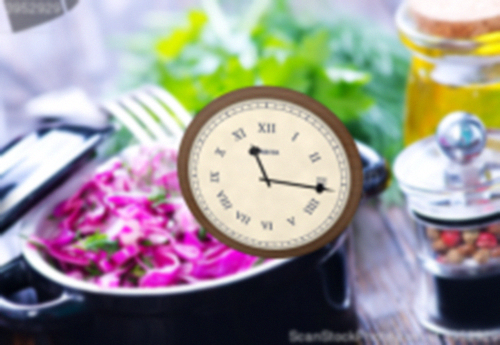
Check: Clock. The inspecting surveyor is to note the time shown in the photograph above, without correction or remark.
11:16
